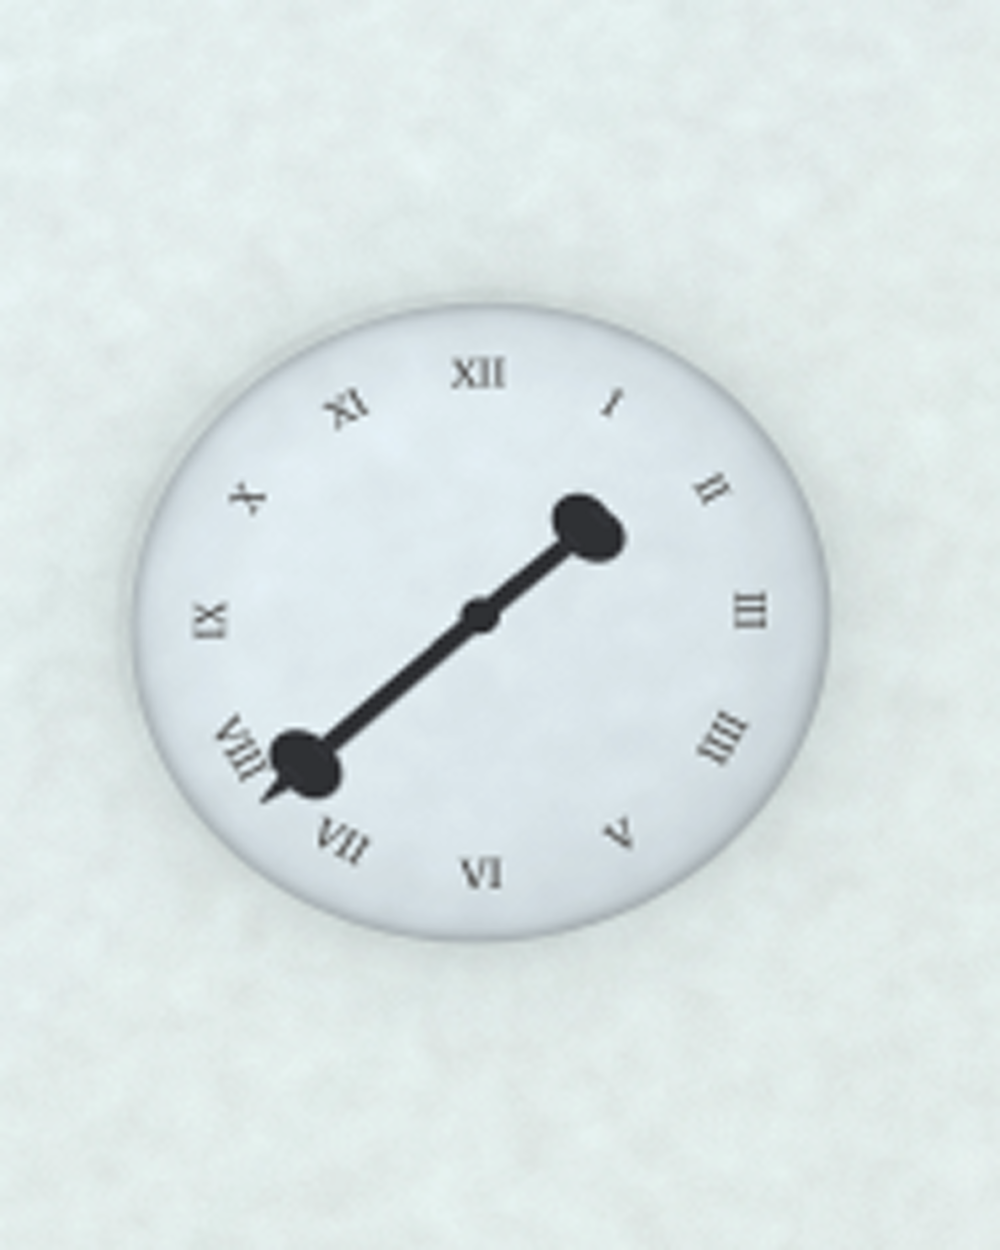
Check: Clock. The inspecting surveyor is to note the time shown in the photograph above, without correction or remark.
1:38
